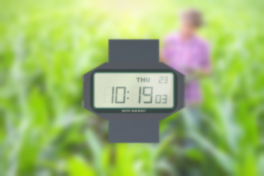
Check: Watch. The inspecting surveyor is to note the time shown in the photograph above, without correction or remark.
10:19
